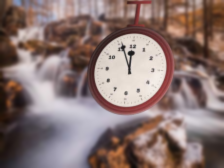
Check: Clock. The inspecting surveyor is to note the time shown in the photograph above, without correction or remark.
11:56
